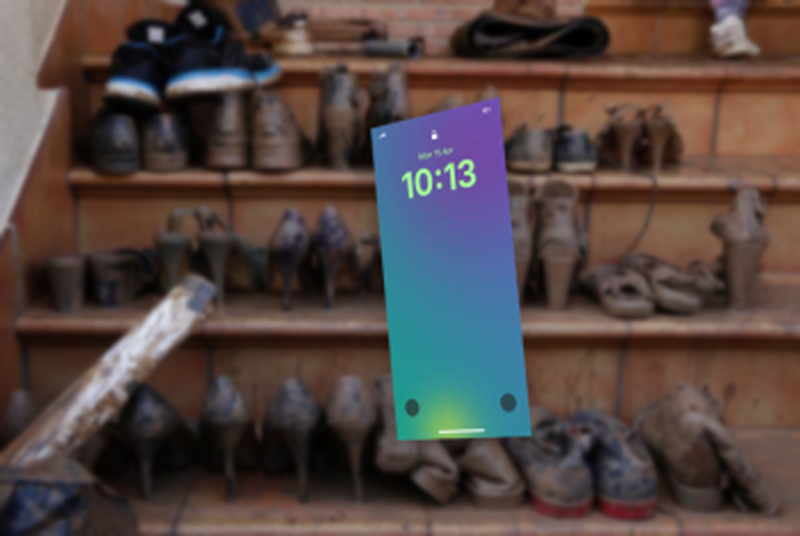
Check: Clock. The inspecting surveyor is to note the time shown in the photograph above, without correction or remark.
10:13
